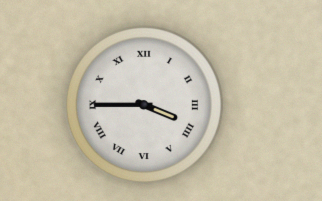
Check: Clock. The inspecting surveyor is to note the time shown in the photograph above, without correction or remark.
3:45
